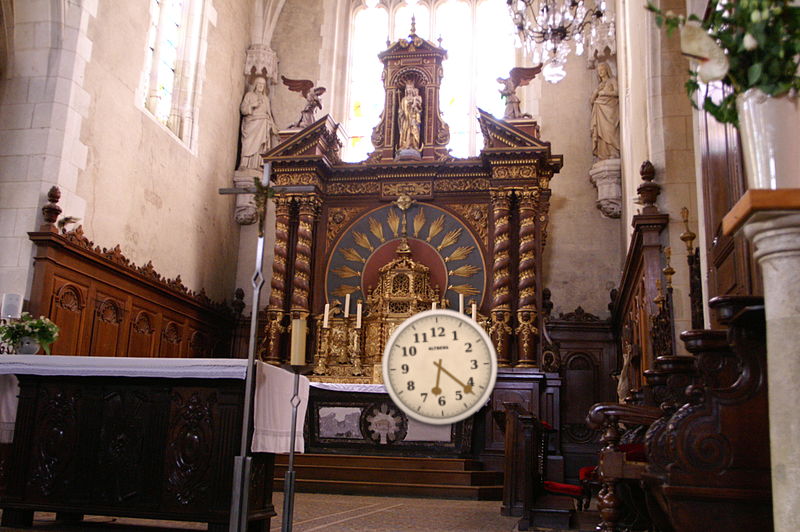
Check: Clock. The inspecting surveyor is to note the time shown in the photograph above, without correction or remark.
6:22
